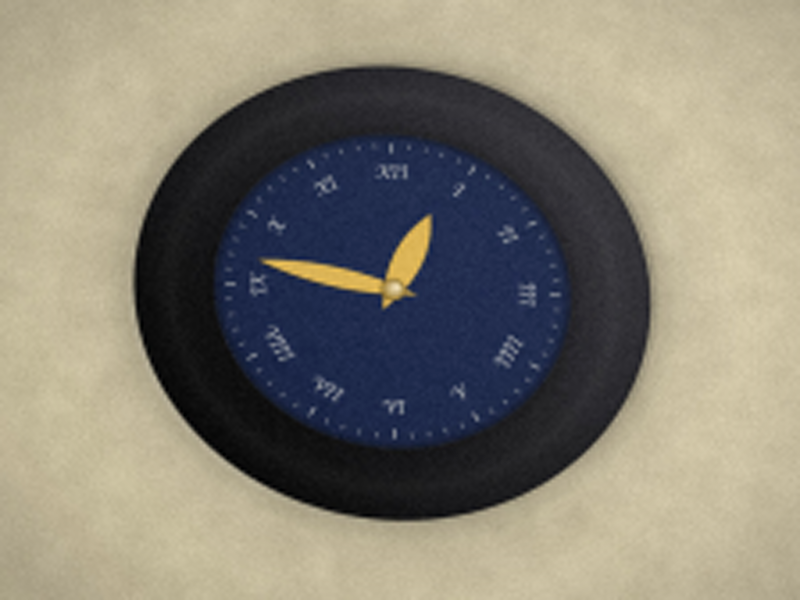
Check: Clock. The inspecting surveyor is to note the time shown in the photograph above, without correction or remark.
12:47
